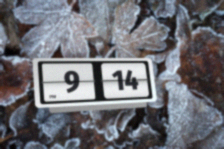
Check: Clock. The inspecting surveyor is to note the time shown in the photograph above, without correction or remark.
9:14
